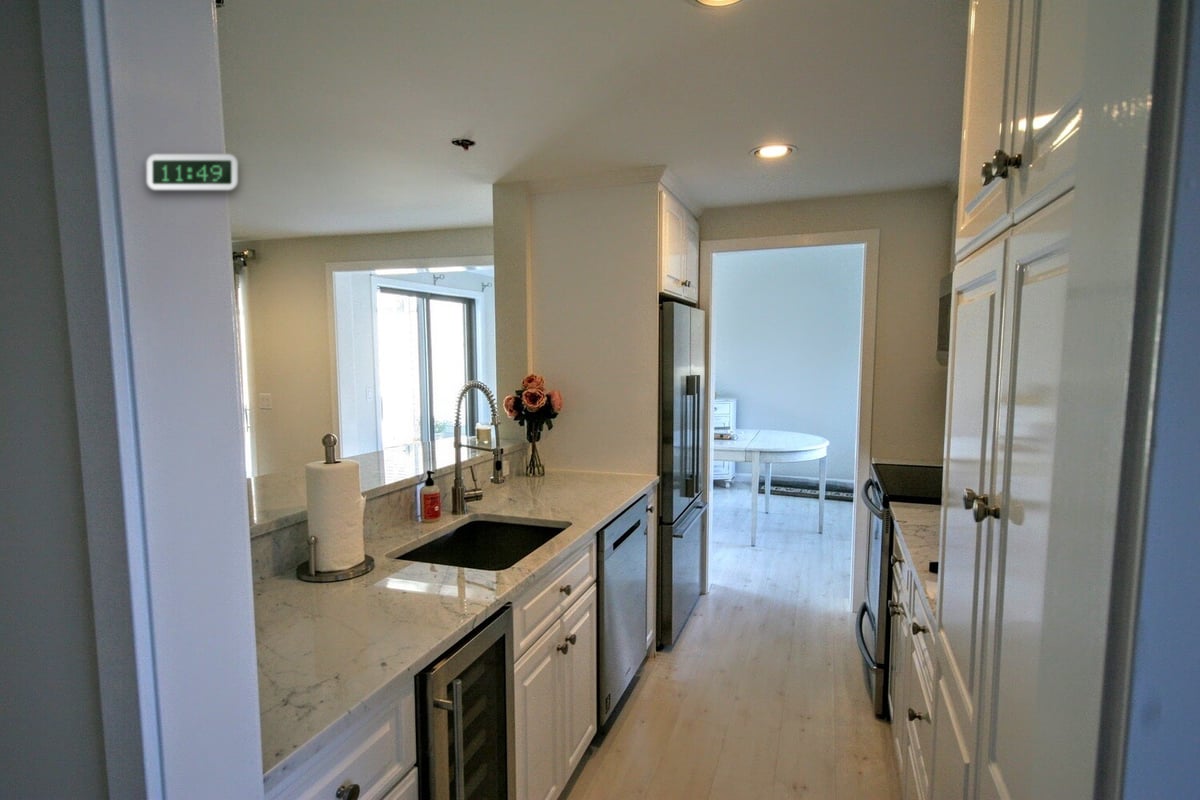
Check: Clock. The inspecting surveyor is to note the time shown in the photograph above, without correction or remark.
11:49
